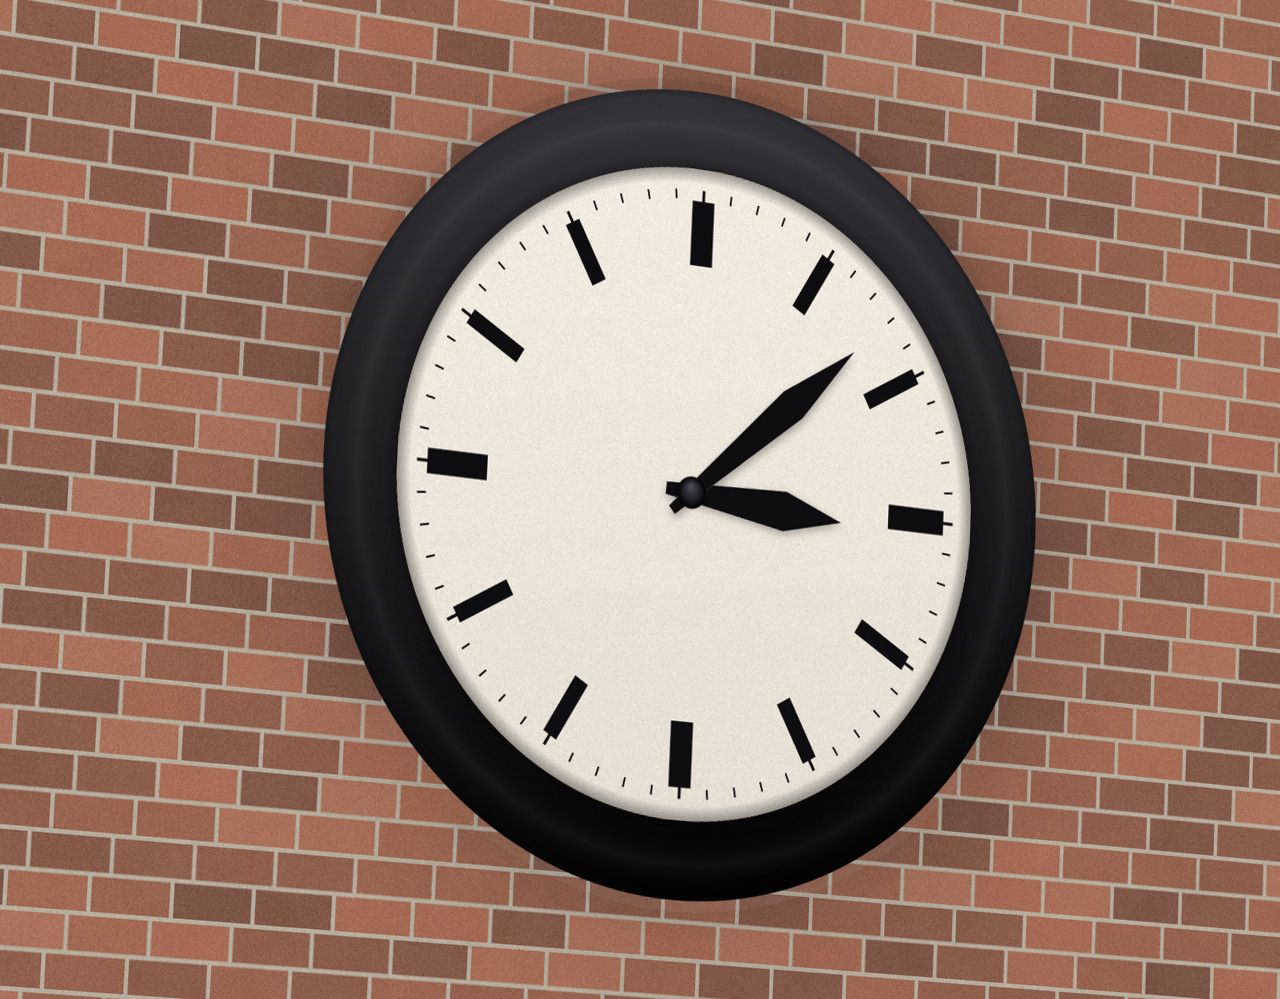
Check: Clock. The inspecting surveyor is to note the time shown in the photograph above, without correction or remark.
3:08
